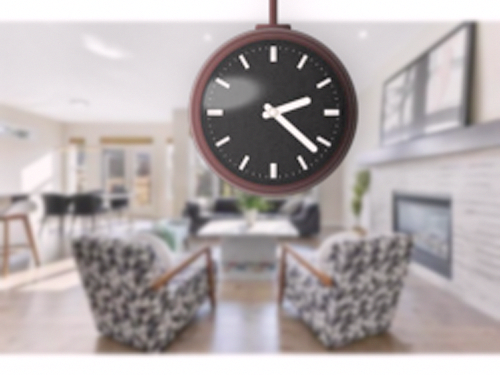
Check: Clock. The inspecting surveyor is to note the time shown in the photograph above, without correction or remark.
2:22
